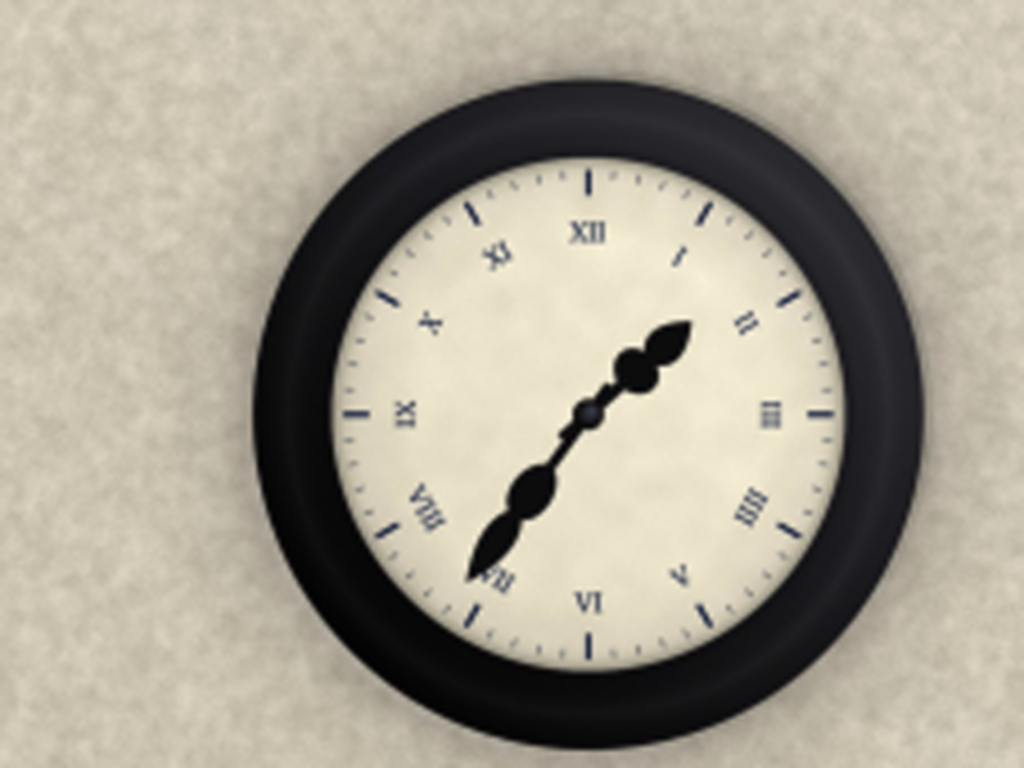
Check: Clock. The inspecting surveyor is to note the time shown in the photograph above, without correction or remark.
1:36
